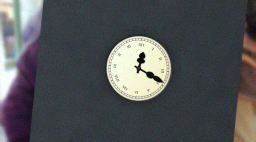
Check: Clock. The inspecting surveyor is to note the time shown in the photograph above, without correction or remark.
12:19
